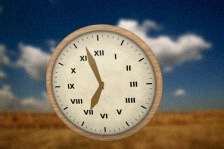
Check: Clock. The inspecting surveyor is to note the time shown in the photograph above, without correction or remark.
6:57
